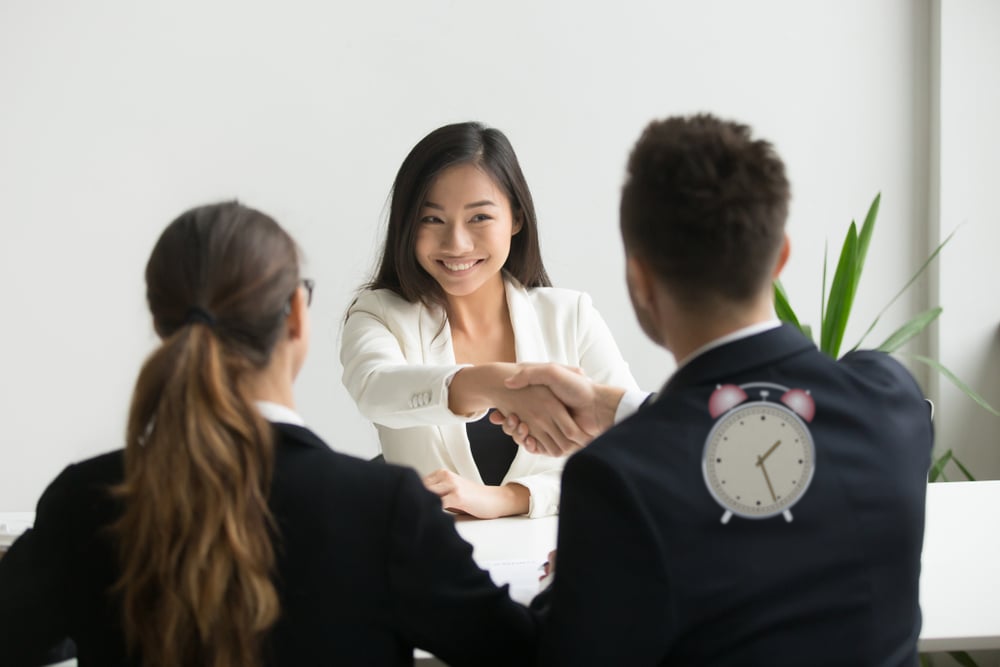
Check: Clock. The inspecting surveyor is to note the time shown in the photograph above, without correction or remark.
1:26
